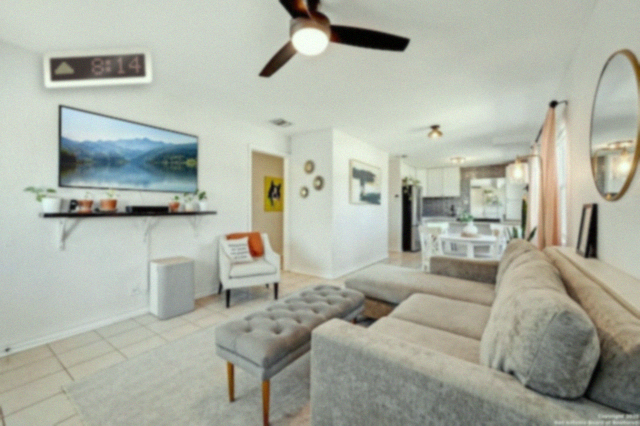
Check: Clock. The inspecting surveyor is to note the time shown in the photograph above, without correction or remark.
8:14
